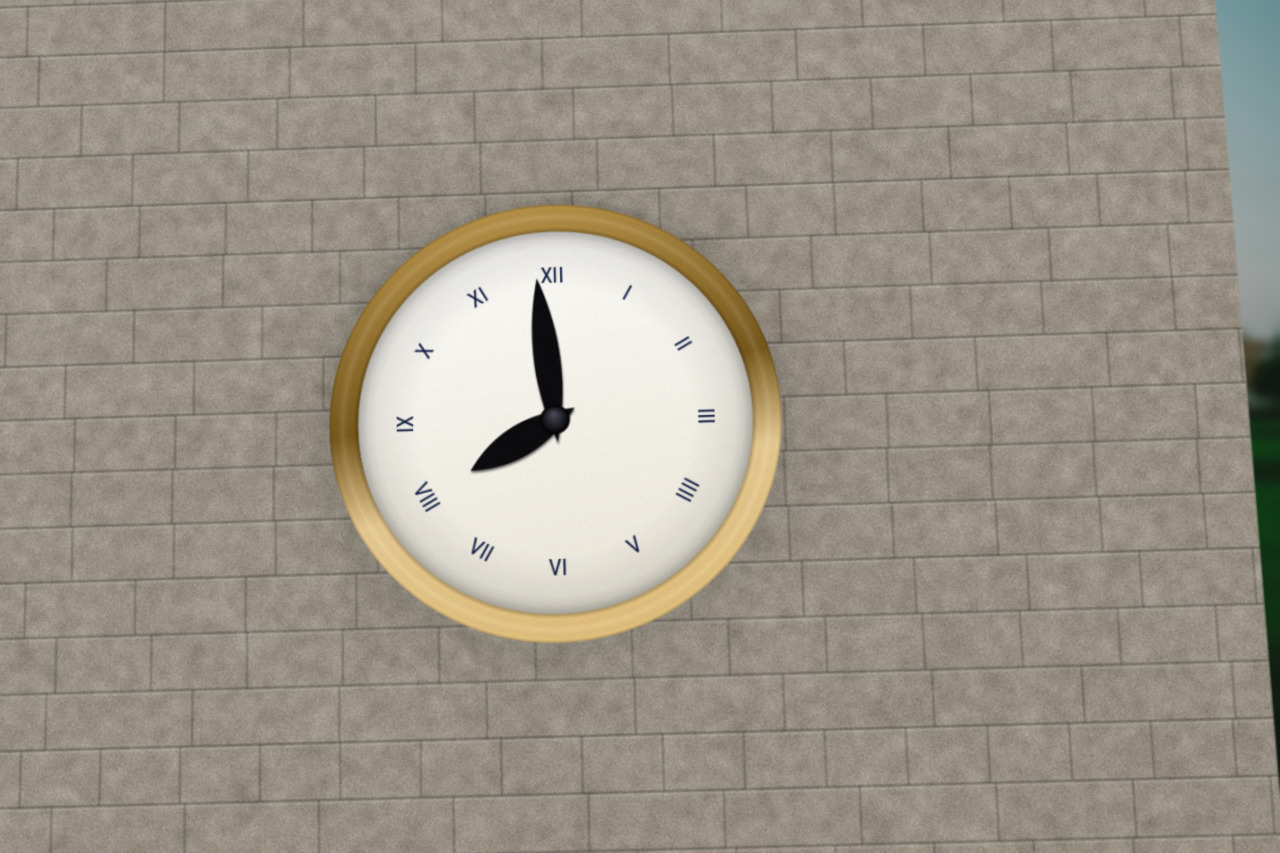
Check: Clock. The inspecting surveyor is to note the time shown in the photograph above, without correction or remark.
7:59
